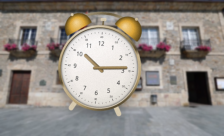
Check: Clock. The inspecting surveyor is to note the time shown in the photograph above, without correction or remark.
10:14
